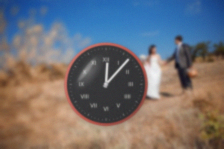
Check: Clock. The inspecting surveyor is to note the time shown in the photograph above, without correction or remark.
12:07
